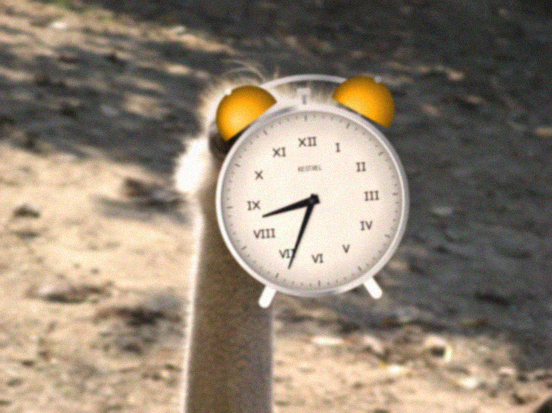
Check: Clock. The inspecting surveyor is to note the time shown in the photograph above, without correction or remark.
8:34
